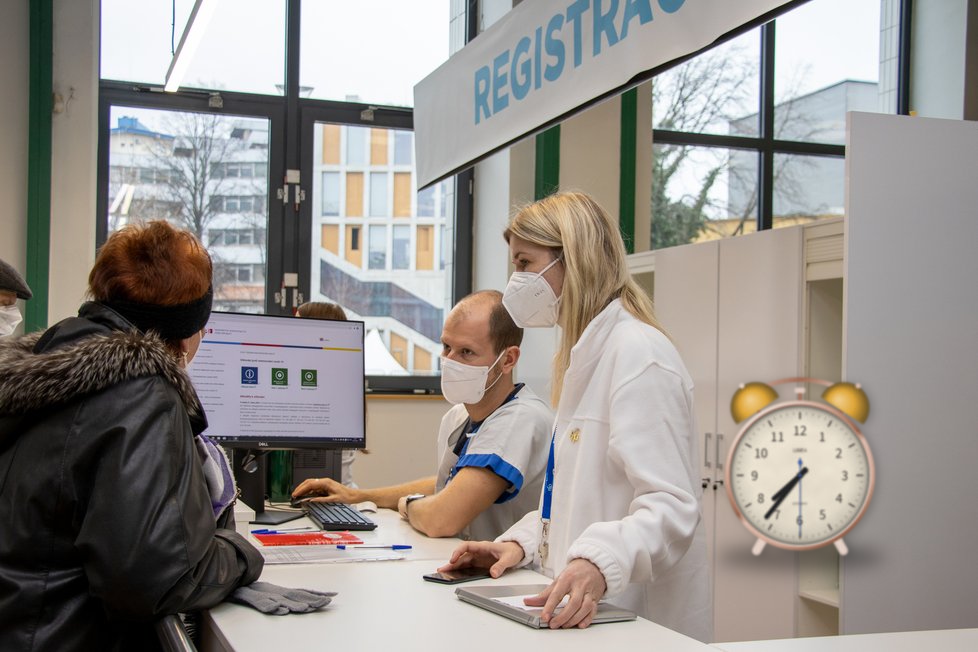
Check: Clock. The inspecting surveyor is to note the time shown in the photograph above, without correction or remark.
7:36:30
